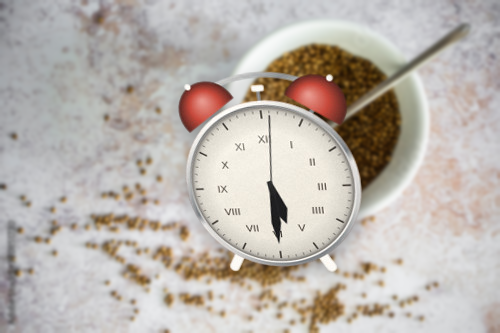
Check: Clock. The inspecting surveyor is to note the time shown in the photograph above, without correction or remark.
5:30:01
